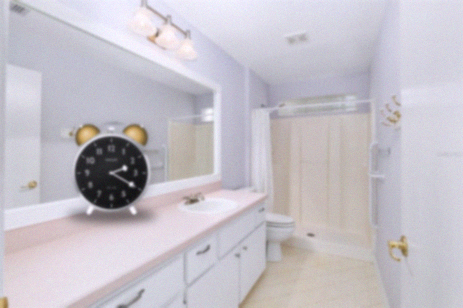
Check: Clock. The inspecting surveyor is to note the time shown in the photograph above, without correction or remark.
2:20
